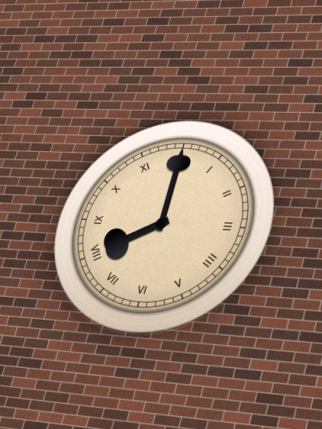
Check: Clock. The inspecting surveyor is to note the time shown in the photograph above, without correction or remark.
8:00
